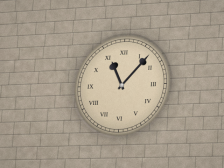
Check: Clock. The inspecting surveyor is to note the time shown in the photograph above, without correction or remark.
11:07
